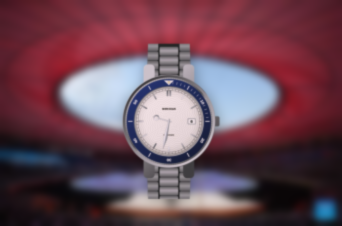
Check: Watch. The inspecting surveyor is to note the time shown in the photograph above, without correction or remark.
9:32
